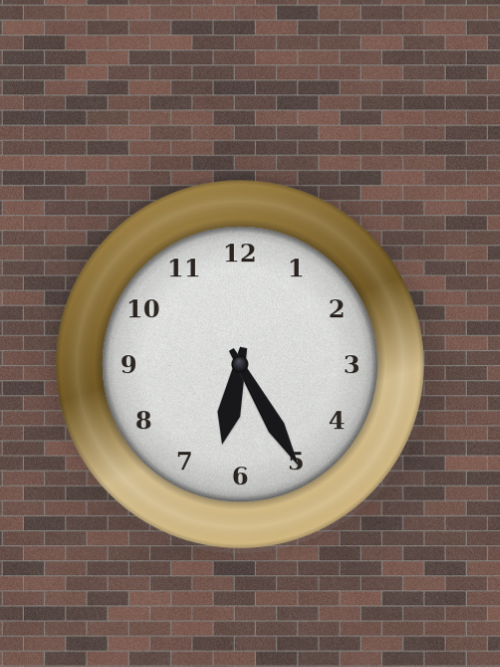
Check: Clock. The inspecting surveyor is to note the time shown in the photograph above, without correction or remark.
6:25
